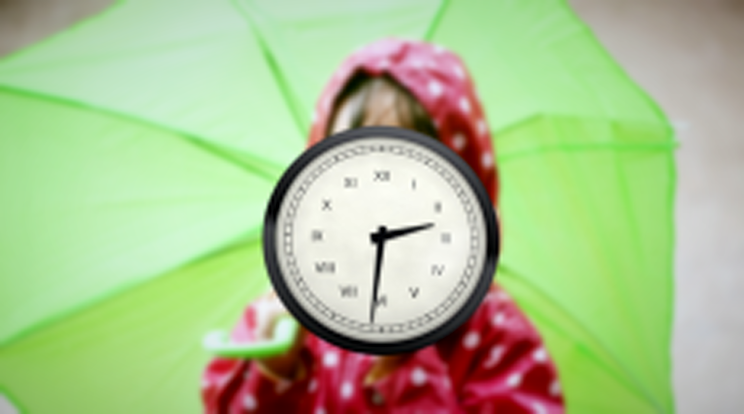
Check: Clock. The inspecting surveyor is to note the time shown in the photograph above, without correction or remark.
2:31
